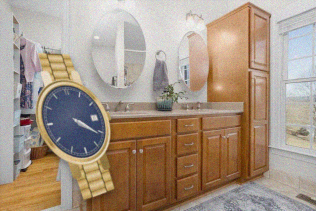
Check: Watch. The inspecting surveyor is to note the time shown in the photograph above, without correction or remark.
4:21
